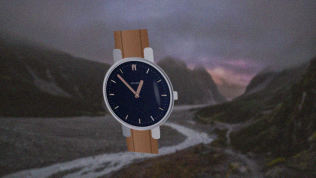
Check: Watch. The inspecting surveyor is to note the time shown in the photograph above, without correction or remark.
12:53
